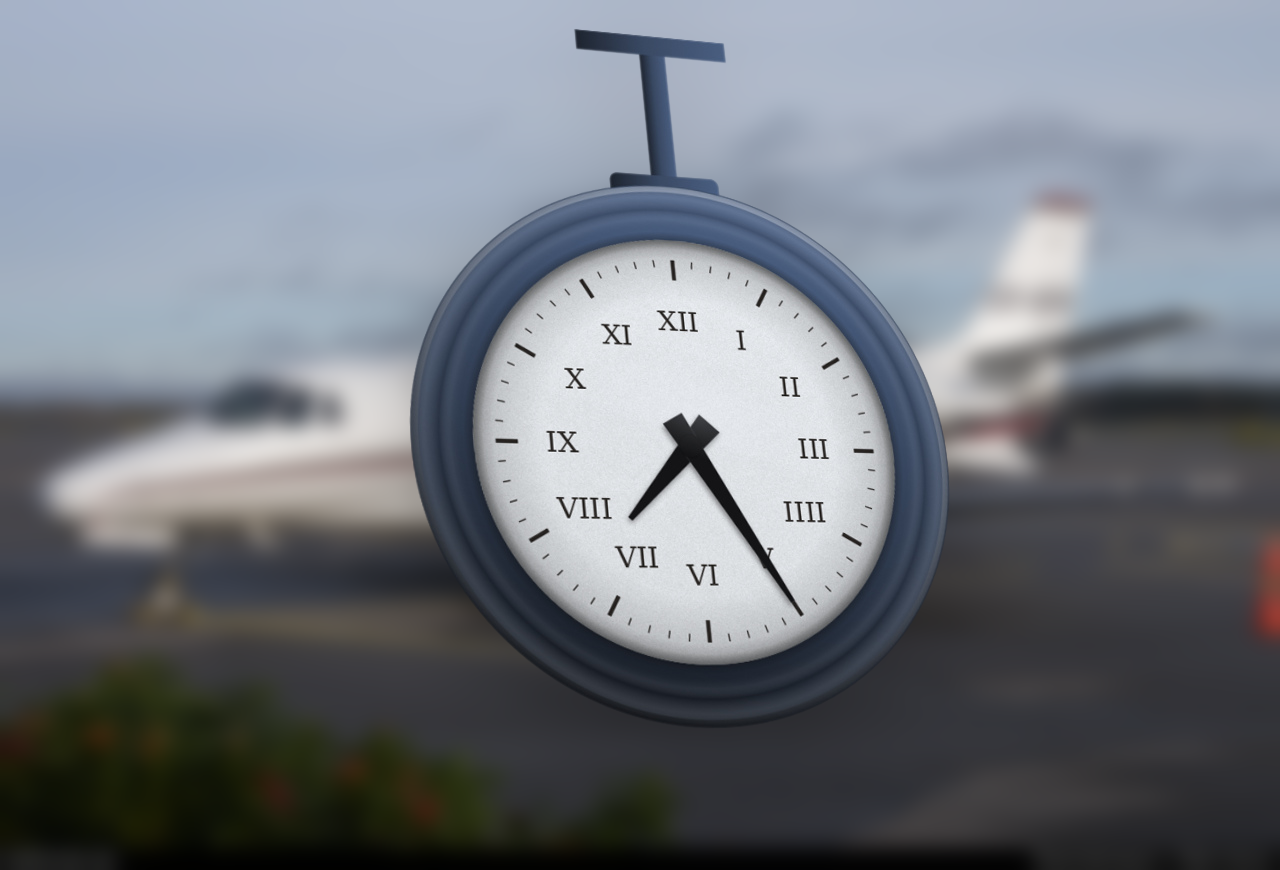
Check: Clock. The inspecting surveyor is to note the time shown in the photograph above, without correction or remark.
7:25
